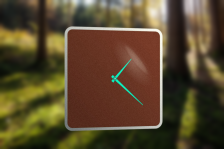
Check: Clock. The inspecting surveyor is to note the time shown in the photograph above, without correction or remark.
1:22
